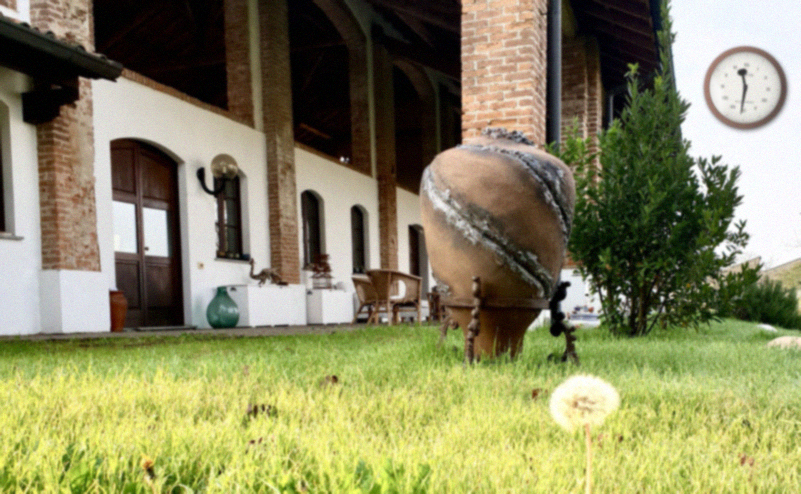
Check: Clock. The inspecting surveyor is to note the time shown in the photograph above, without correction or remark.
11:31
